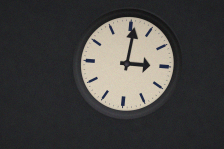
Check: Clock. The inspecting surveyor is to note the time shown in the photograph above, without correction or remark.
3:01
